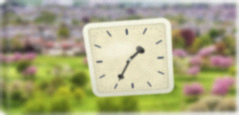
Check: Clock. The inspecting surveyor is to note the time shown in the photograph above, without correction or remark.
1:35
